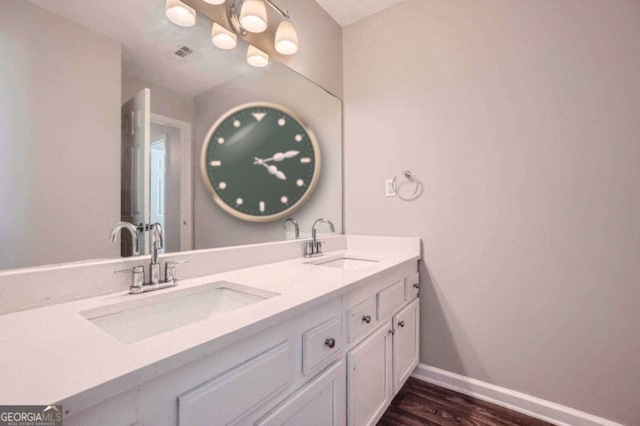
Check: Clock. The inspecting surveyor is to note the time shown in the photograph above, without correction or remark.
4:13
